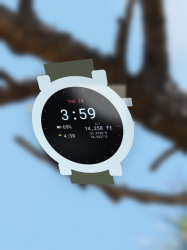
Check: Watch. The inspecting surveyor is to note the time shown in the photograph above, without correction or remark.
3:59
